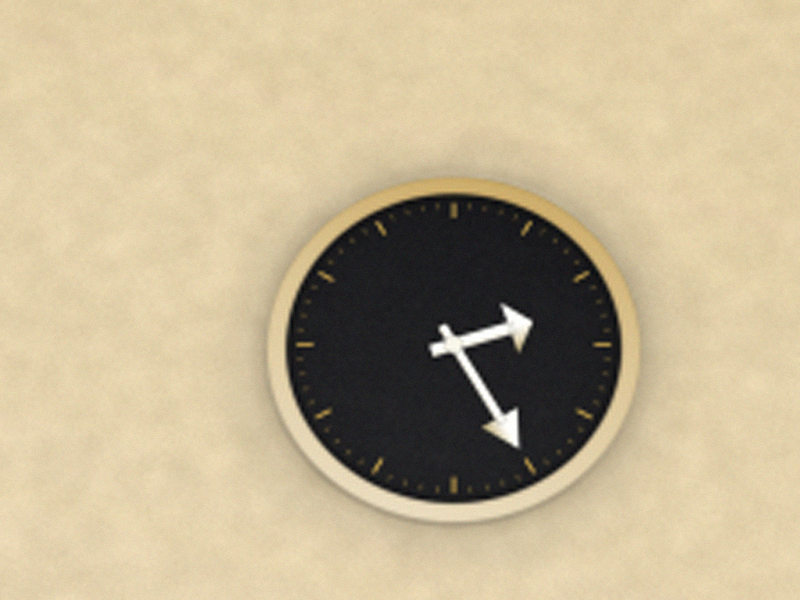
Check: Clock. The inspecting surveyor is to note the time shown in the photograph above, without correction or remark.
2:25
